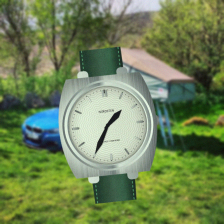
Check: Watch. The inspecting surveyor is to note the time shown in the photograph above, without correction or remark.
1:35
